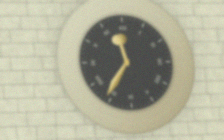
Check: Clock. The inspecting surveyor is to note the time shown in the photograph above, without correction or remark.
11:36
